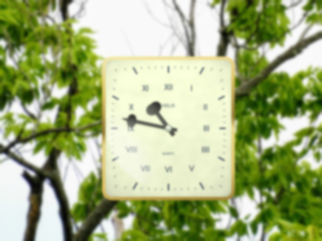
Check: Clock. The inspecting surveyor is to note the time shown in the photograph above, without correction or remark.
10:47
